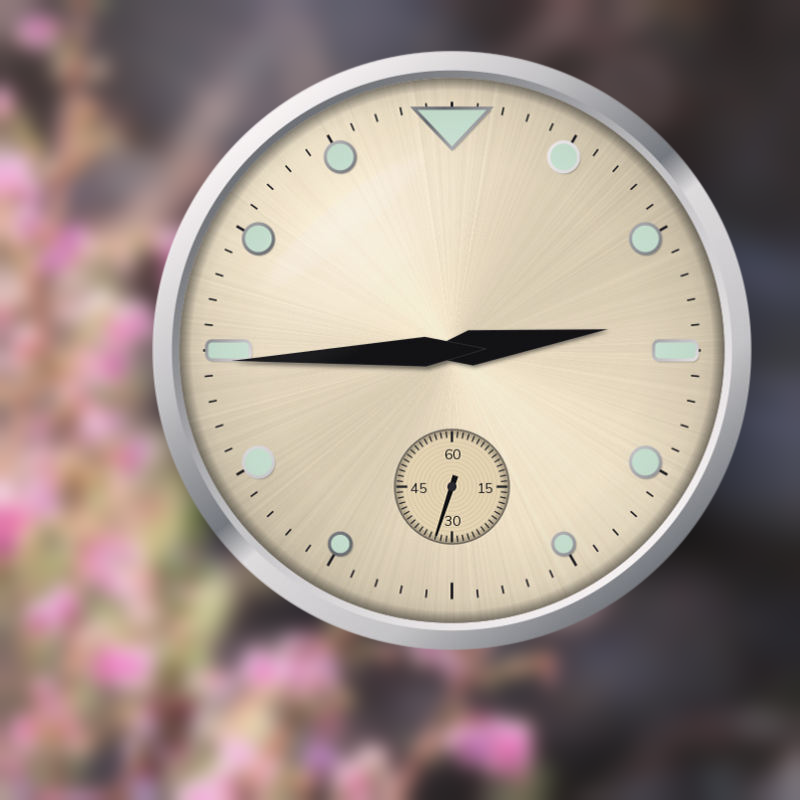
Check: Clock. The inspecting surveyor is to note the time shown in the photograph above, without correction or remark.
2:44:33
